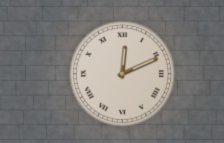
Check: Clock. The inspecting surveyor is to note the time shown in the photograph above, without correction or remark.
12:11
